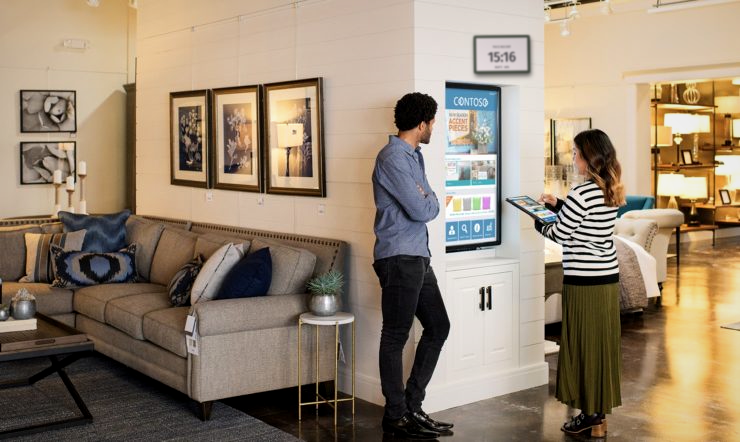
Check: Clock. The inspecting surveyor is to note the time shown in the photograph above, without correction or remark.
15:16
